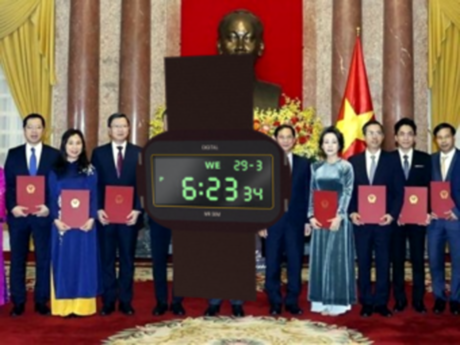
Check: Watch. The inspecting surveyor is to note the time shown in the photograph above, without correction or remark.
6:23:34
